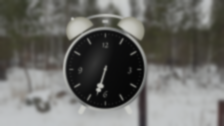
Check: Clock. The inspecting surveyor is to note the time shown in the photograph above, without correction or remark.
6:33
